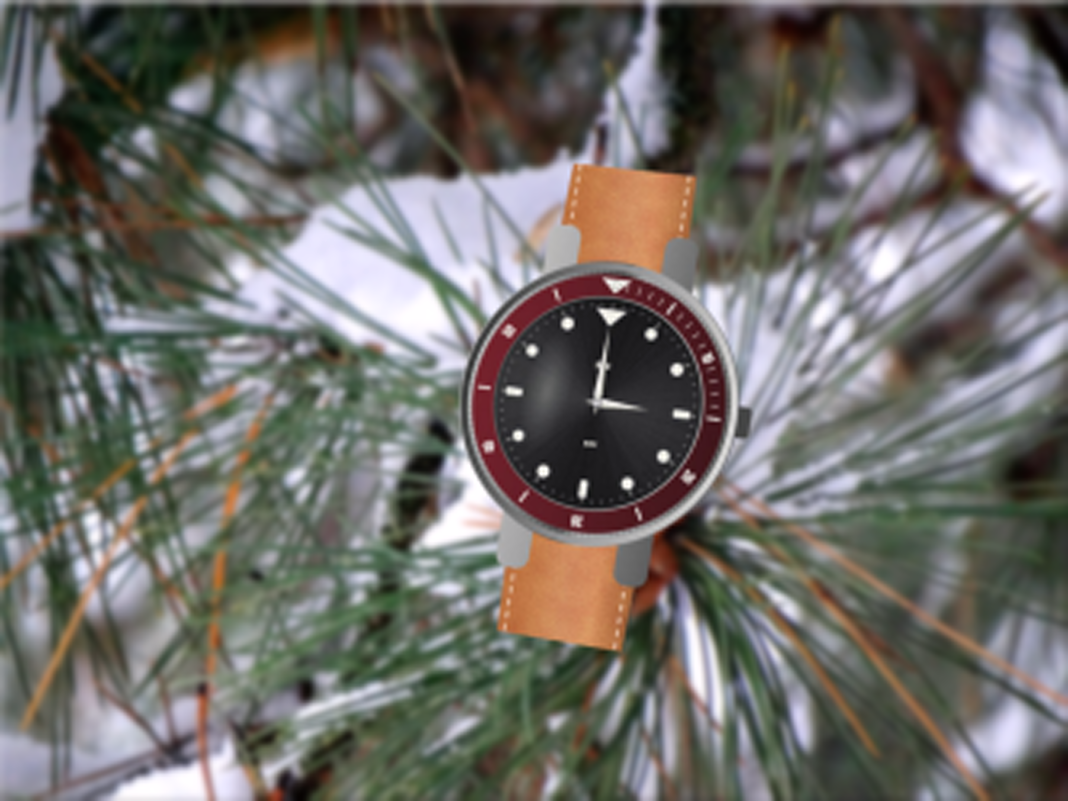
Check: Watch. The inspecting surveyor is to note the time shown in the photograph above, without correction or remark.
3:00
